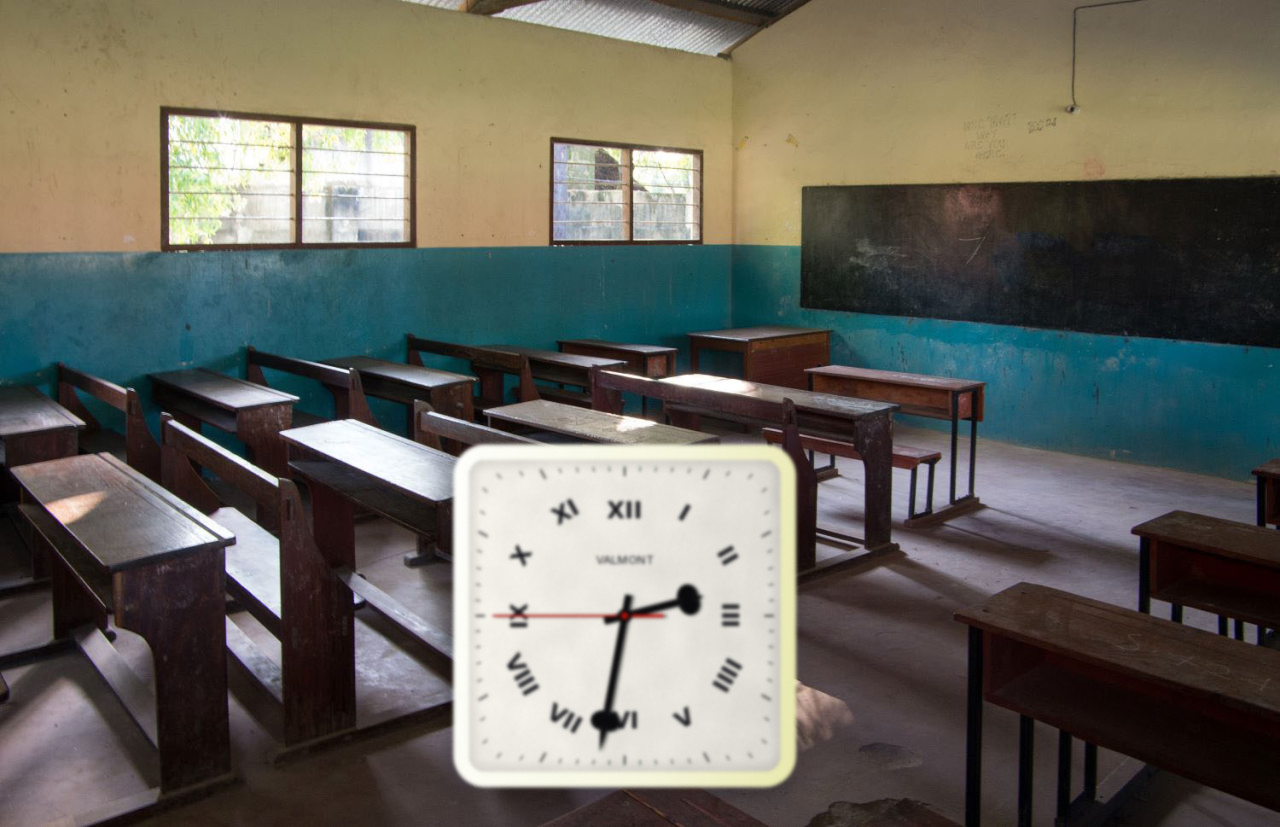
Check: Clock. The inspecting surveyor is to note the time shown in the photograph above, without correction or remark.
2:31:45
